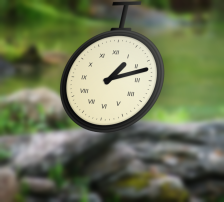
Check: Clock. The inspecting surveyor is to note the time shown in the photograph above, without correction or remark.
1:12
